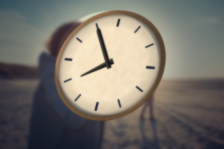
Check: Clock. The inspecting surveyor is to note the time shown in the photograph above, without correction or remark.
7:55
